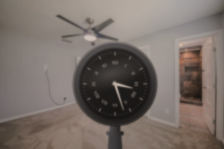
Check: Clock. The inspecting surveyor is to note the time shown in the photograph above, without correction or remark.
3:27
